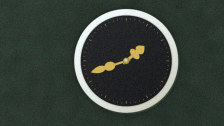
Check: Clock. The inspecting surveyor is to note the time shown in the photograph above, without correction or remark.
1:42
